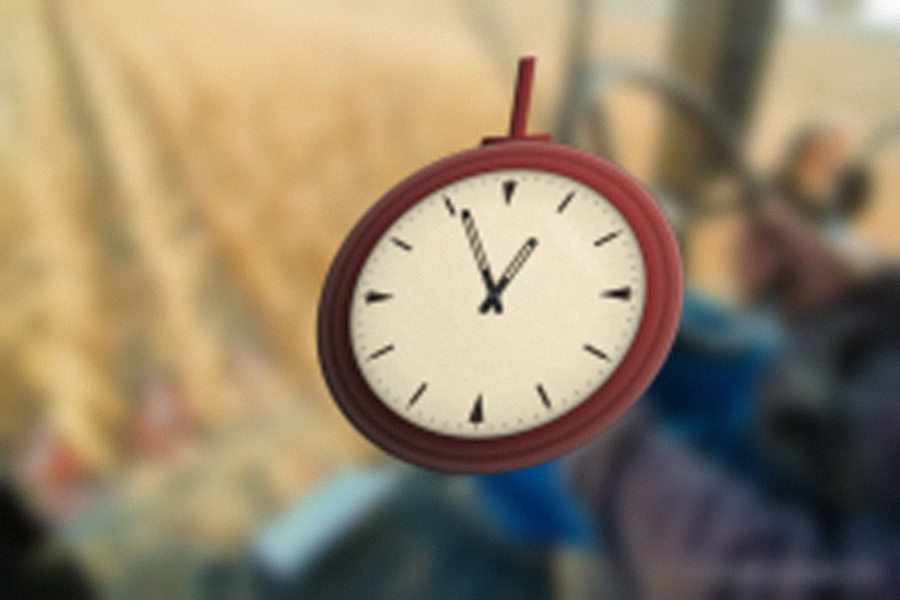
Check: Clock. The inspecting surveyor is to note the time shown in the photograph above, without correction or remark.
12:56
